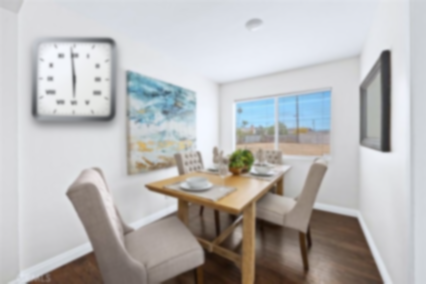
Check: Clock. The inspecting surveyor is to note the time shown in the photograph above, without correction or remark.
5:59
